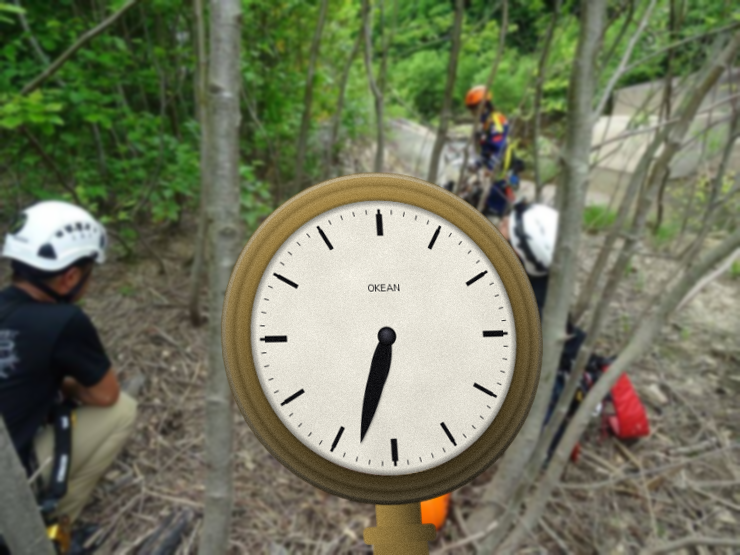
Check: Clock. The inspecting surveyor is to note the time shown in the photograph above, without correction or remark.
6:33
